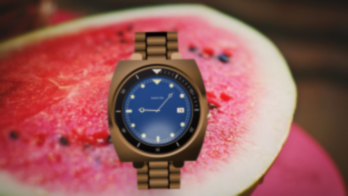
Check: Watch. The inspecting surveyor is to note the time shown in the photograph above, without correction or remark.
9:07
